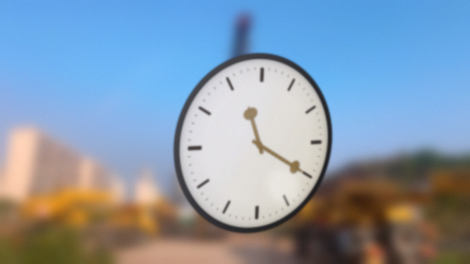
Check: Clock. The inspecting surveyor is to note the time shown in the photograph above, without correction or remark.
11:20
